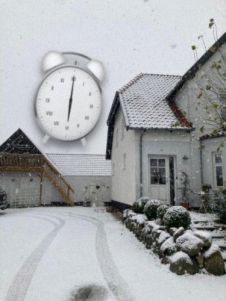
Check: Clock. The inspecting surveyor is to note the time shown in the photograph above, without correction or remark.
6:00
